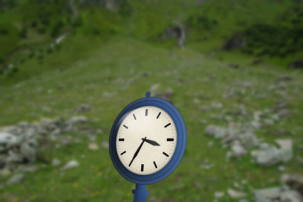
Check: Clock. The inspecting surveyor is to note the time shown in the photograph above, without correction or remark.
3:35
